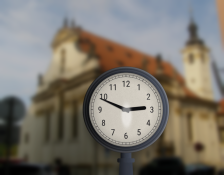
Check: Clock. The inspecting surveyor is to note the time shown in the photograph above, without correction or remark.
2:49
